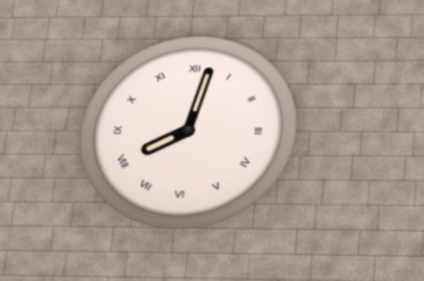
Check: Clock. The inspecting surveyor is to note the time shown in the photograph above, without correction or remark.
8:02
